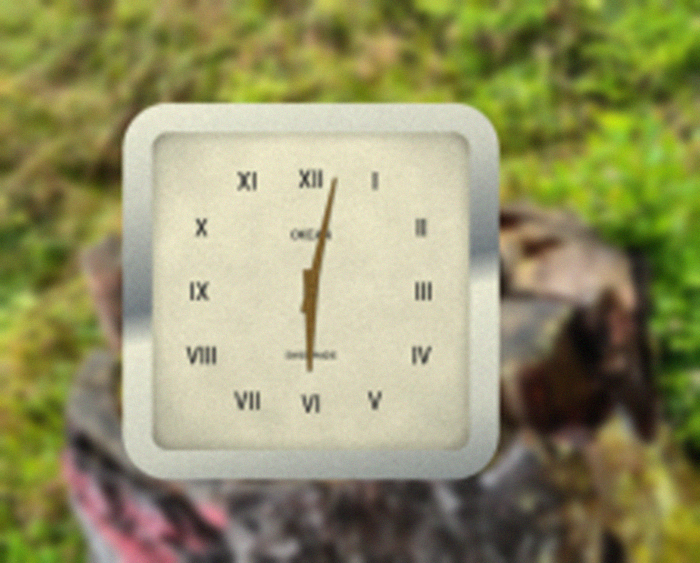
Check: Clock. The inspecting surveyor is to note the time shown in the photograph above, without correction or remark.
6:02
